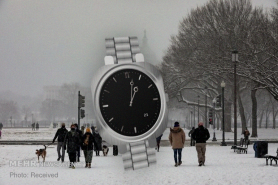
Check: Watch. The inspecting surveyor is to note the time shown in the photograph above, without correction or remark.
1:02
